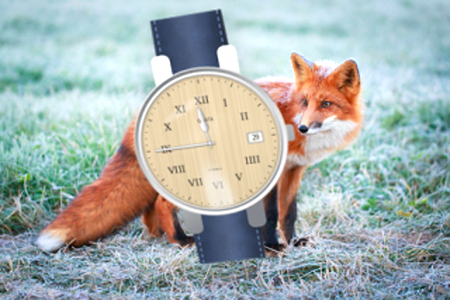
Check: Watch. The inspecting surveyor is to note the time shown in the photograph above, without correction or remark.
11:45
